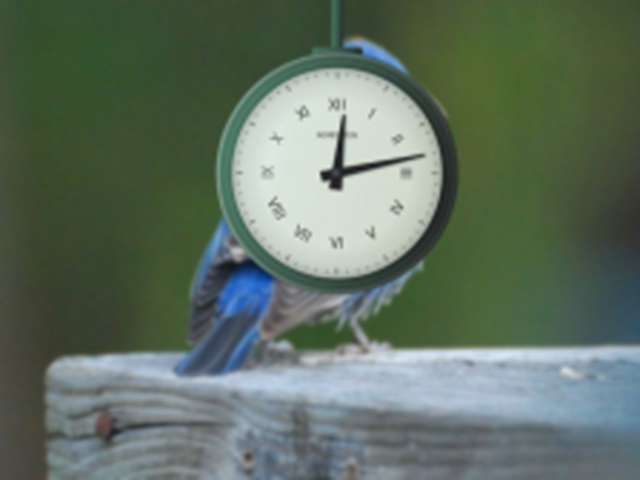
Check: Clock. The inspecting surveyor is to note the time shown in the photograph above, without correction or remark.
12:13
